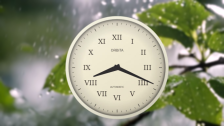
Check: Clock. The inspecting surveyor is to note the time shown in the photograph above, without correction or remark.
8:19
